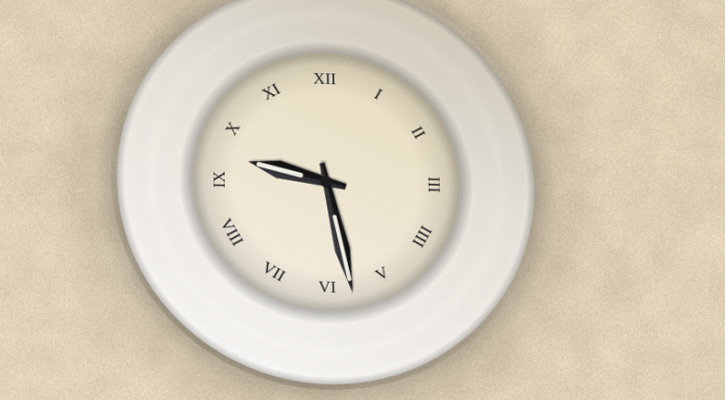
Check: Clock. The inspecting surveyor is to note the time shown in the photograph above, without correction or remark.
9:28
